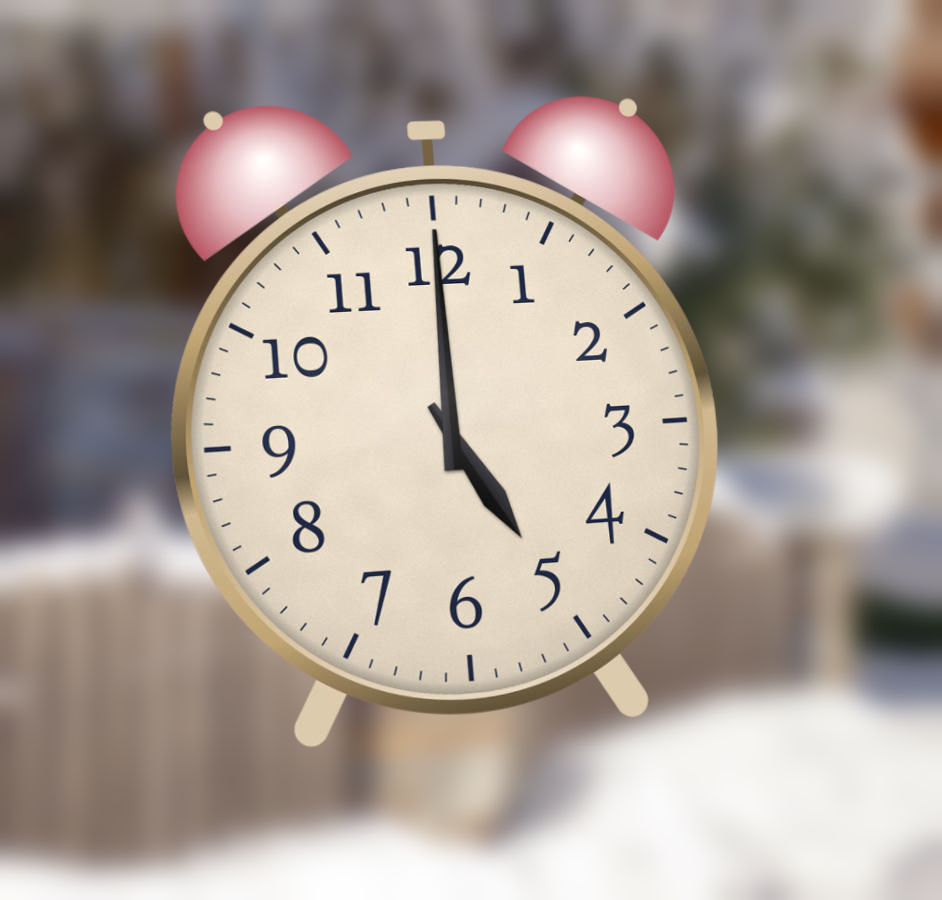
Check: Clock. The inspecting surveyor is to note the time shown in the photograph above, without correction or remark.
5:00
